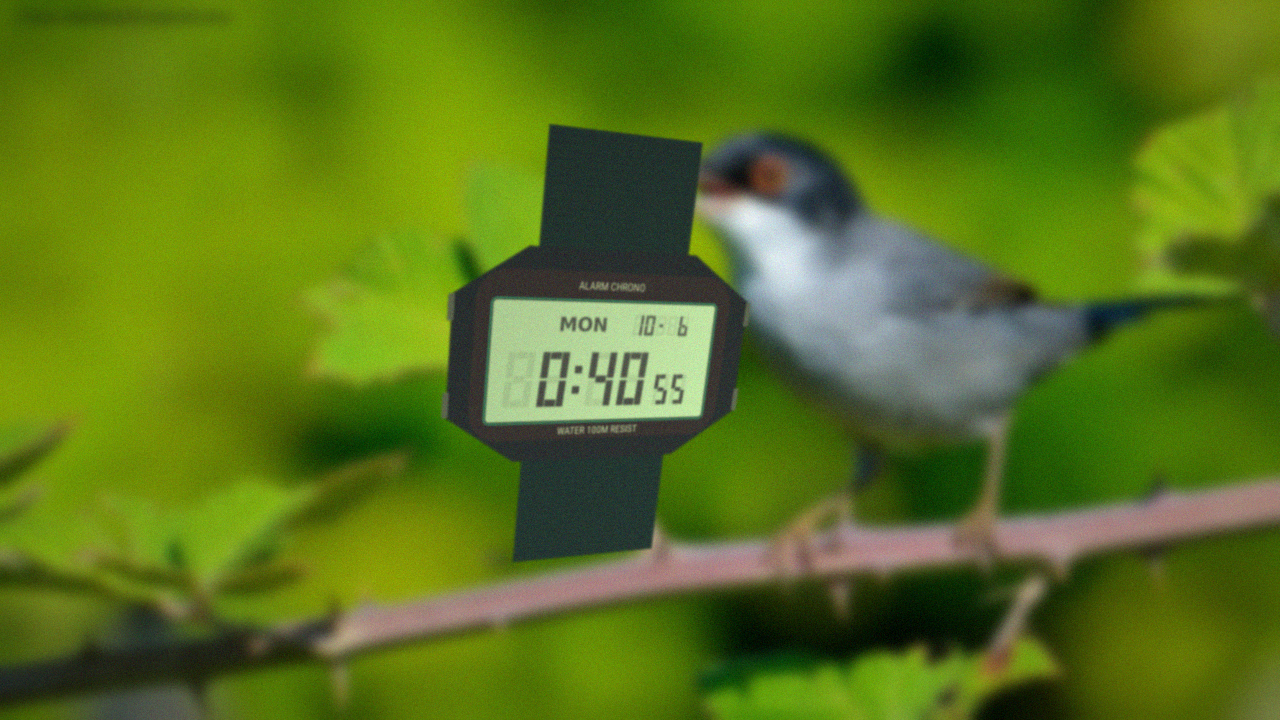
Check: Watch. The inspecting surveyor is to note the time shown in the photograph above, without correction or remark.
0:40:55
